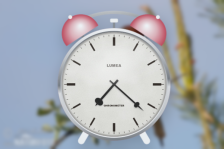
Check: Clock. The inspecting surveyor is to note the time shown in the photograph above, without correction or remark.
7:22
